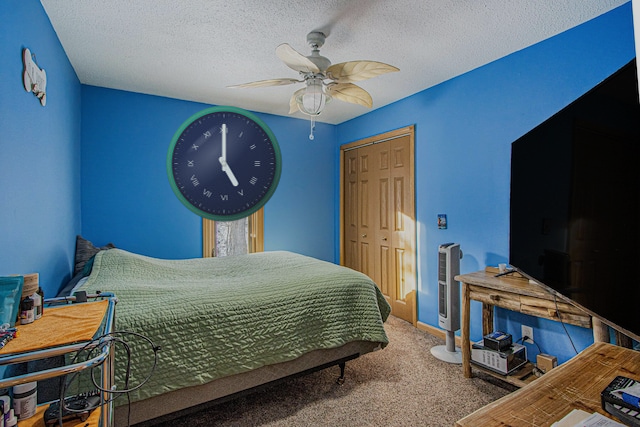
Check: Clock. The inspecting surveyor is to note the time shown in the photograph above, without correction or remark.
5:00
